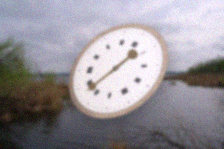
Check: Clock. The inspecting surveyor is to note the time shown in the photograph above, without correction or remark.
12:33
